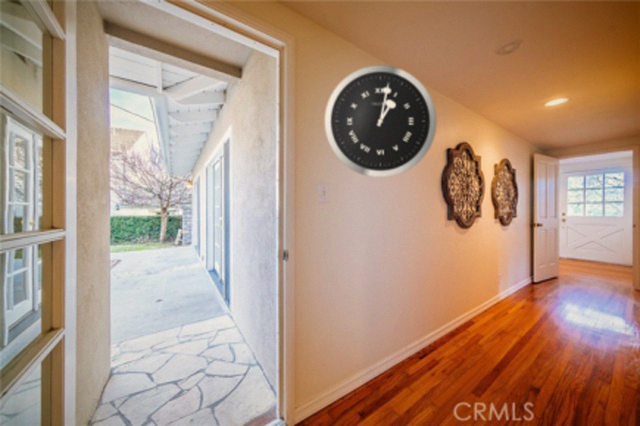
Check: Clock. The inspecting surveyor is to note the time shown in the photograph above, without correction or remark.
1:02
